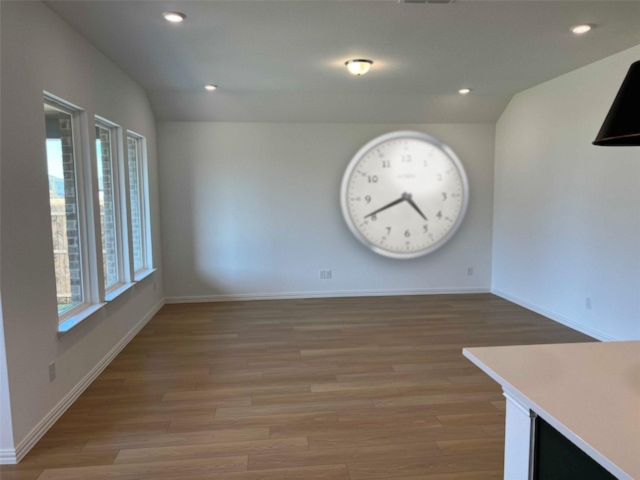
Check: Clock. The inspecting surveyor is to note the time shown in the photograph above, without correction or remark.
4:41
